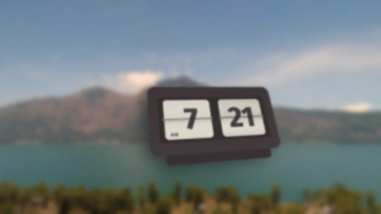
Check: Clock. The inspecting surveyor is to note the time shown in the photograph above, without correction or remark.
7:21
